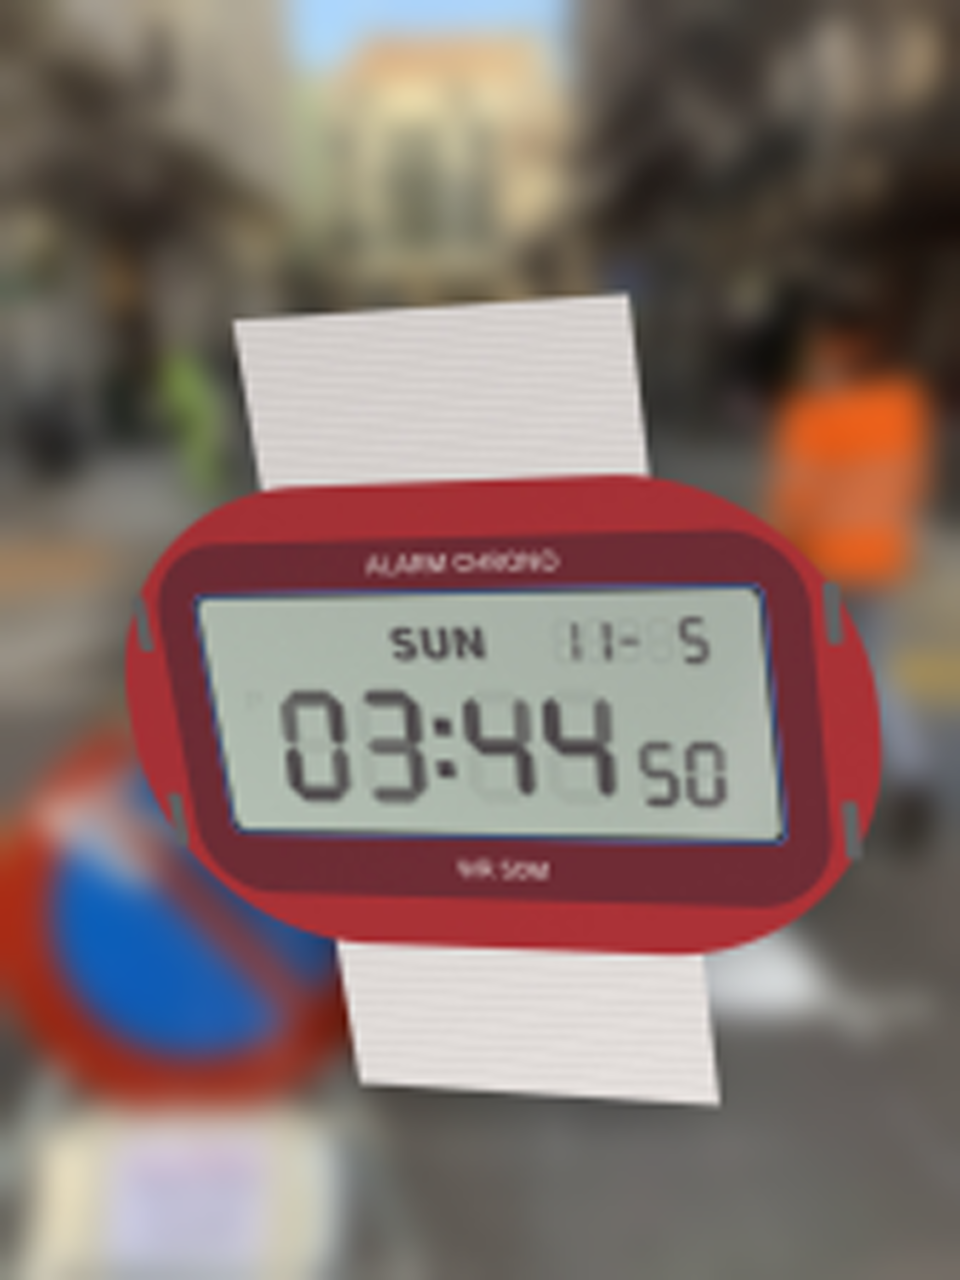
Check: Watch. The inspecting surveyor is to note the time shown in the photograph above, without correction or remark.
3:44:50
